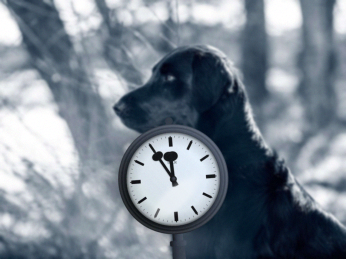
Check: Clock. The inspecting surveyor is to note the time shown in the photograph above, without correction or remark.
11:55
